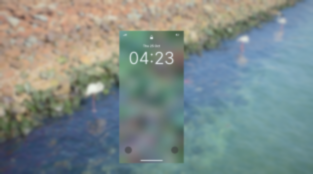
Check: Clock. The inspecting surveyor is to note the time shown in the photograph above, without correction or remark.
4:23
